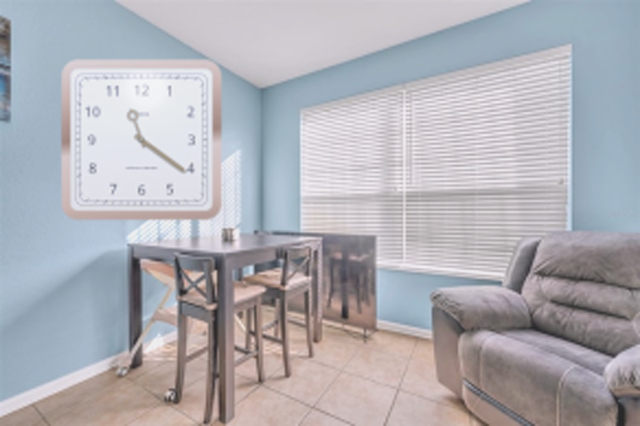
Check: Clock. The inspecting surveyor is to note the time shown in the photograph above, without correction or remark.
11:21
